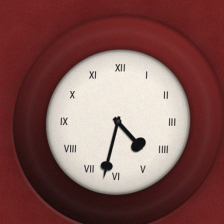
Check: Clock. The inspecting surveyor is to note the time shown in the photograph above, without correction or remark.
4:32
